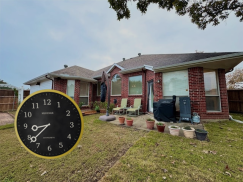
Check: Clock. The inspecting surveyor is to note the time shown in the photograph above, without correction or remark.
8:38
